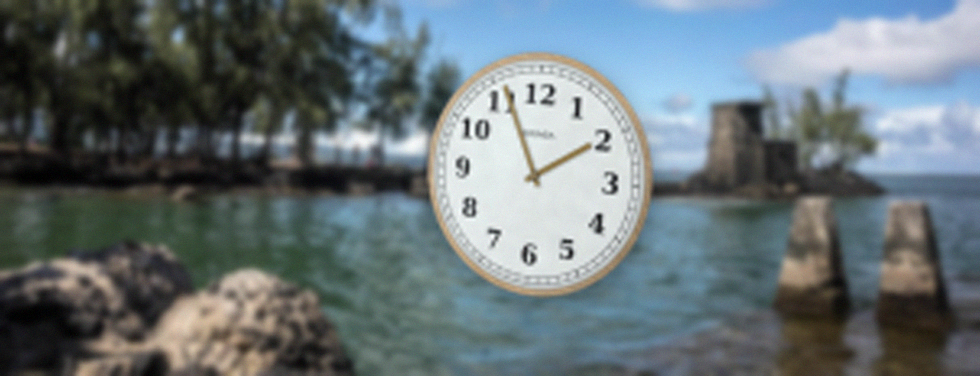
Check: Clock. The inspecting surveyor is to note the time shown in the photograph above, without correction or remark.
1:56
